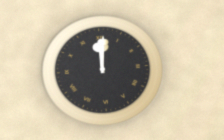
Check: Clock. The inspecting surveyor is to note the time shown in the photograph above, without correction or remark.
12:01
